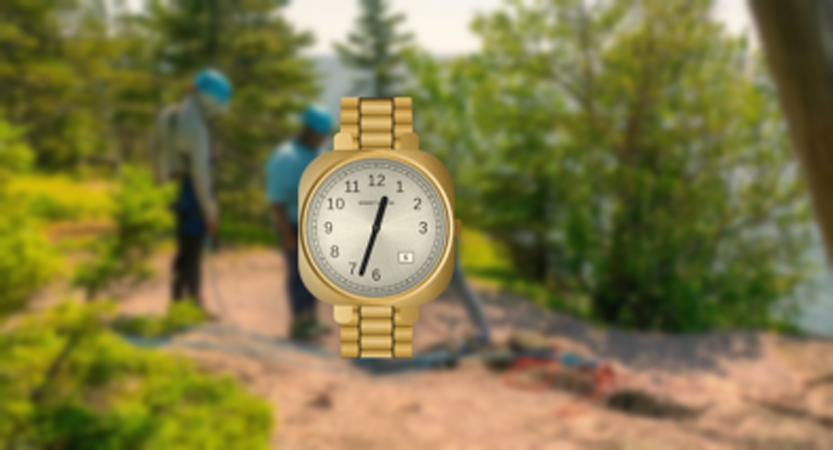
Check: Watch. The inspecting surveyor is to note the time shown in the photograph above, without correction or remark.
12:33
